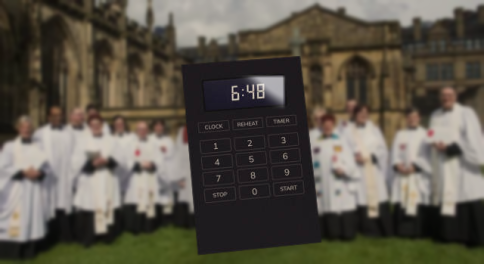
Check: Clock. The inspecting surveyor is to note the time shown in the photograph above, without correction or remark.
6:48
